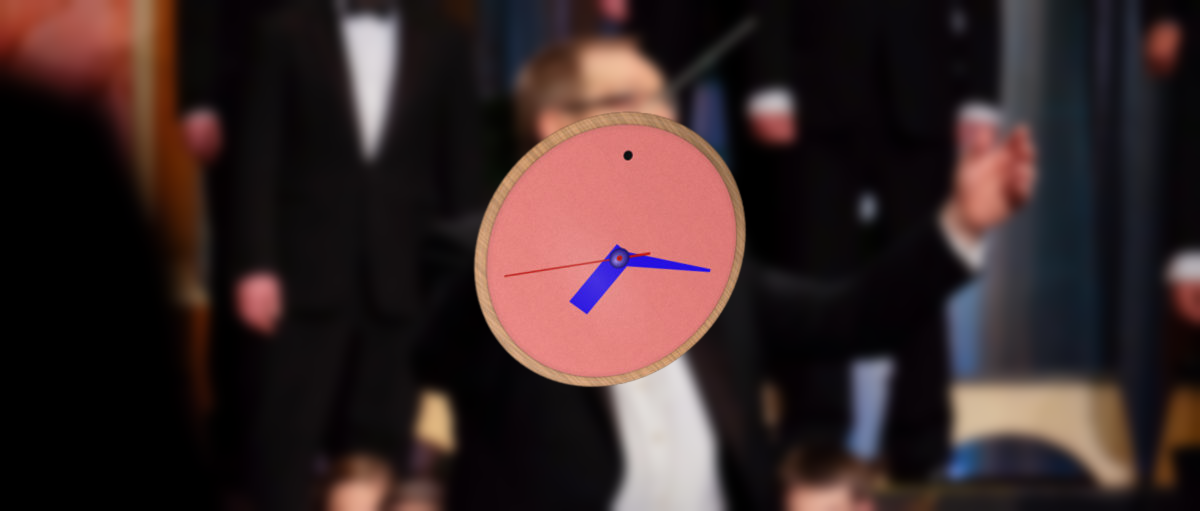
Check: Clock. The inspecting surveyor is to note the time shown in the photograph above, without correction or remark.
7:16:44
